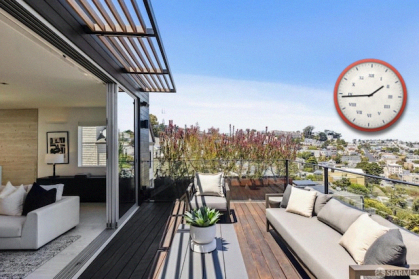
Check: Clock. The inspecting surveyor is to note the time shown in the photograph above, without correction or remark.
1:44
